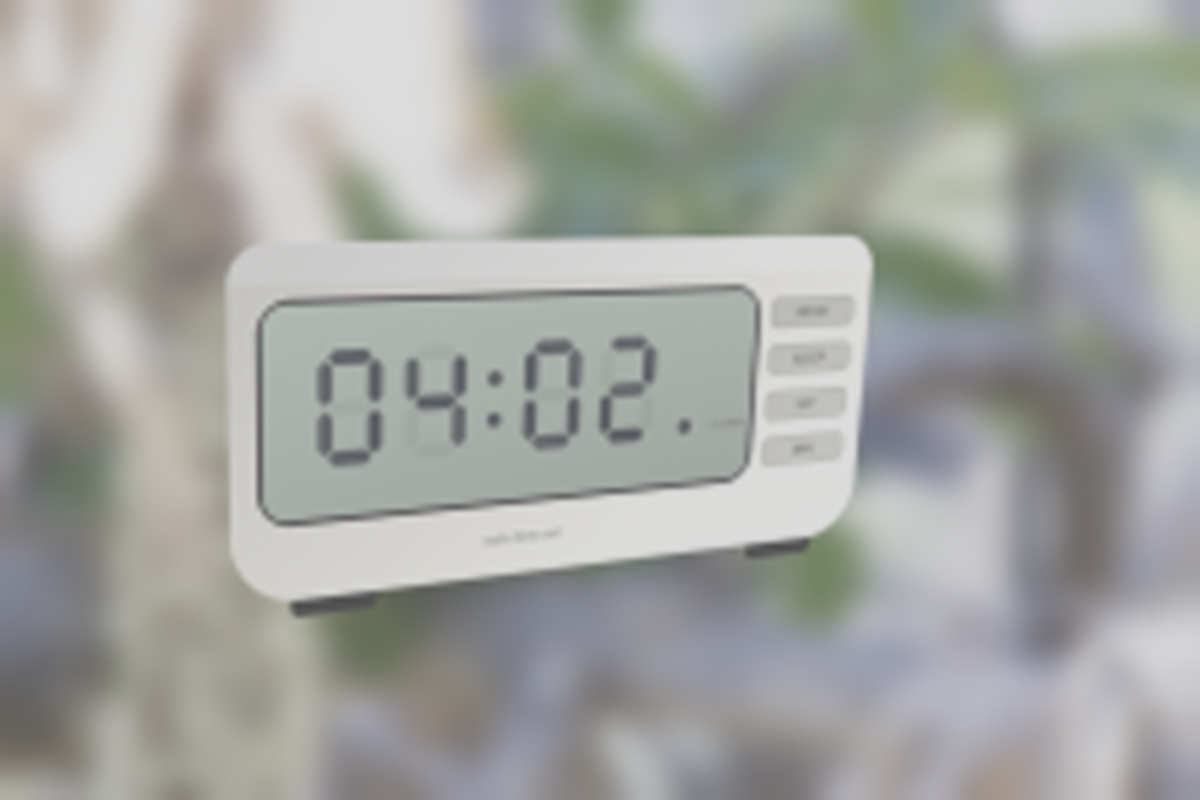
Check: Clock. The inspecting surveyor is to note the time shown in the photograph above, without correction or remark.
4:02
